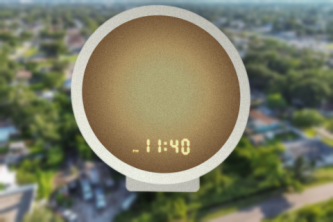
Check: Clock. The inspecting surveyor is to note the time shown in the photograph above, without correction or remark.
11:40
